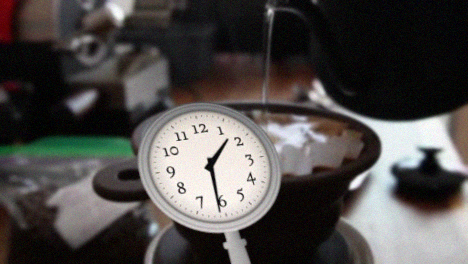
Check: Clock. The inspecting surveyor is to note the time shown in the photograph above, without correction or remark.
1:31
